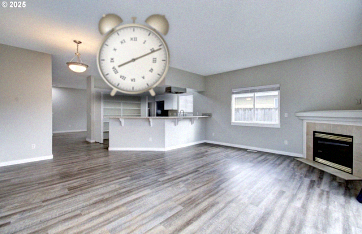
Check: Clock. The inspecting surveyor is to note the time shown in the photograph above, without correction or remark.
8:11
